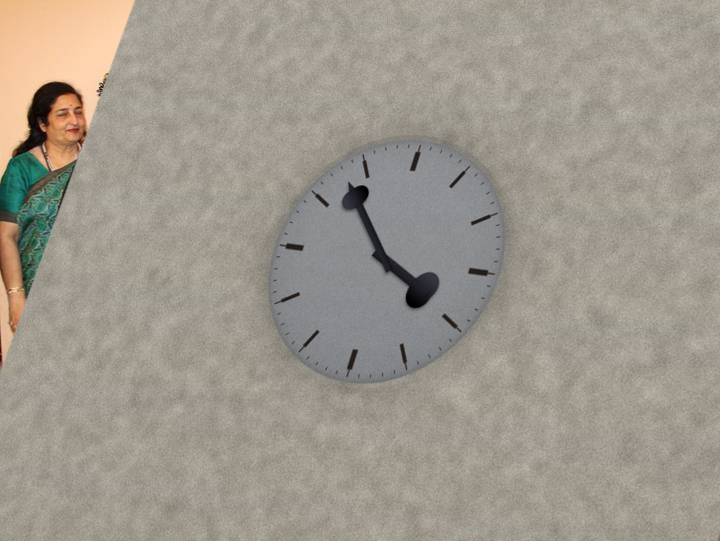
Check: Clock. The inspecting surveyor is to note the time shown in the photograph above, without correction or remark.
3:53
